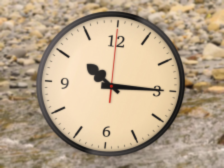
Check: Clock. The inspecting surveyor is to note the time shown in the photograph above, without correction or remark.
10:15:00
